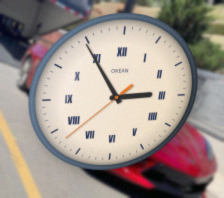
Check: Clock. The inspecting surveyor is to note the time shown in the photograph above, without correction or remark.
2:54:38
